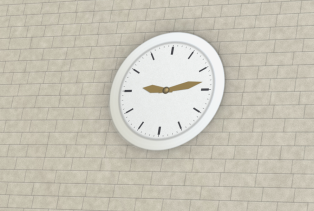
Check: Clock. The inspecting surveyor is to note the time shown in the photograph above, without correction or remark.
9:13
